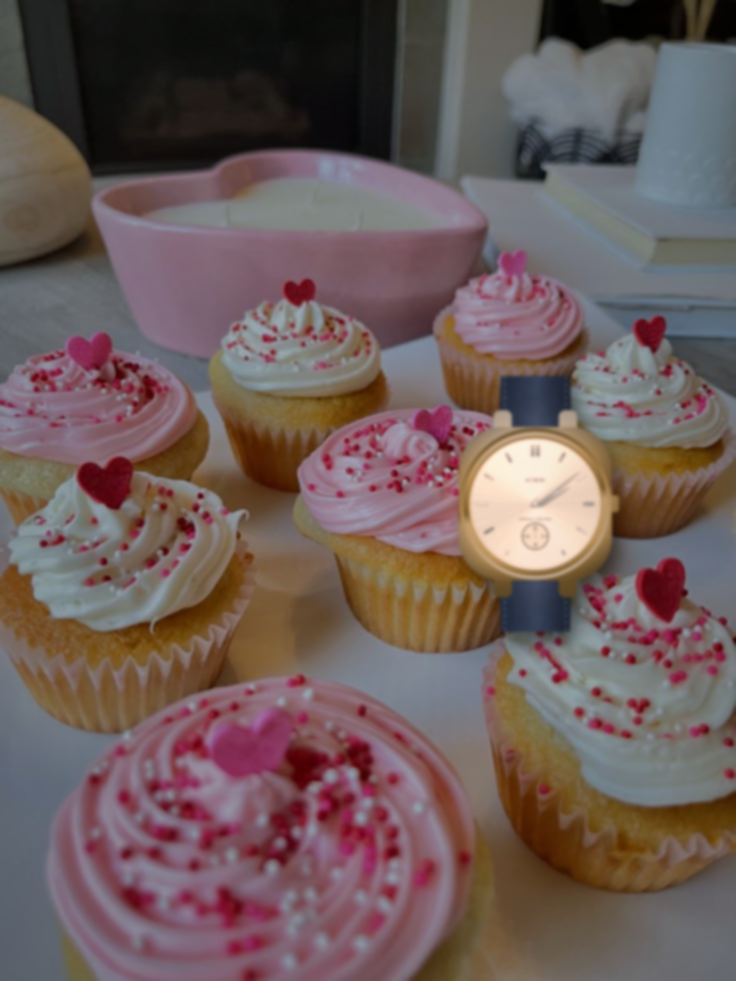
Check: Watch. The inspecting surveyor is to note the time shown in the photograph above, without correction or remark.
2:09
